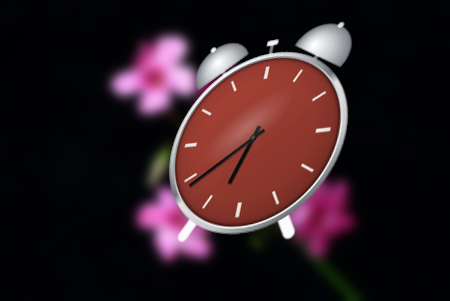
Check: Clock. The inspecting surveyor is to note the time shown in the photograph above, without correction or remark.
6:39
